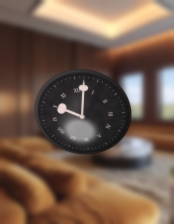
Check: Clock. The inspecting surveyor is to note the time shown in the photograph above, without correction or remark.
10:02
